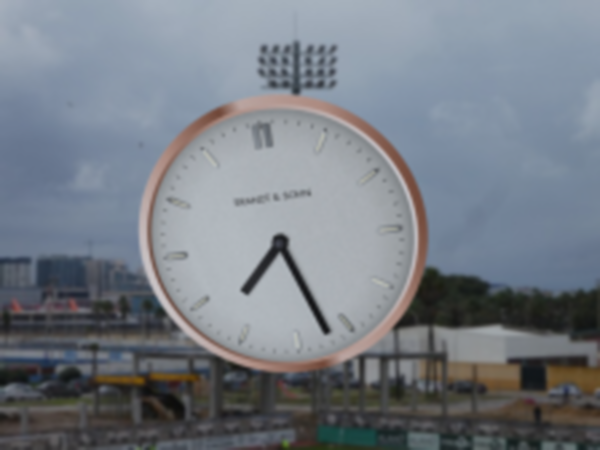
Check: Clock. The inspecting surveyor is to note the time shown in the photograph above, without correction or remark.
7:27
